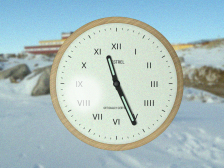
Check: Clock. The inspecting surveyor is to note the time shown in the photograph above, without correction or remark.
11:26
